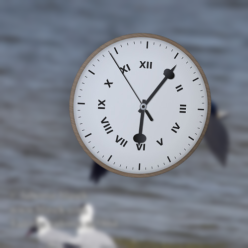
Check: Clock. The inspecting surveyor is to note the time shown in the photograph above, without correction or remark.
6:05:54
